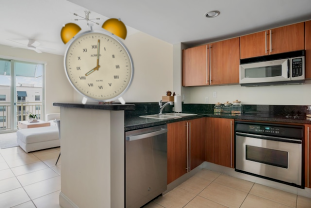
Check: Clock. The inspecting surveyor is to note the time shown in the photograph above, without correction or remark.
8:02
